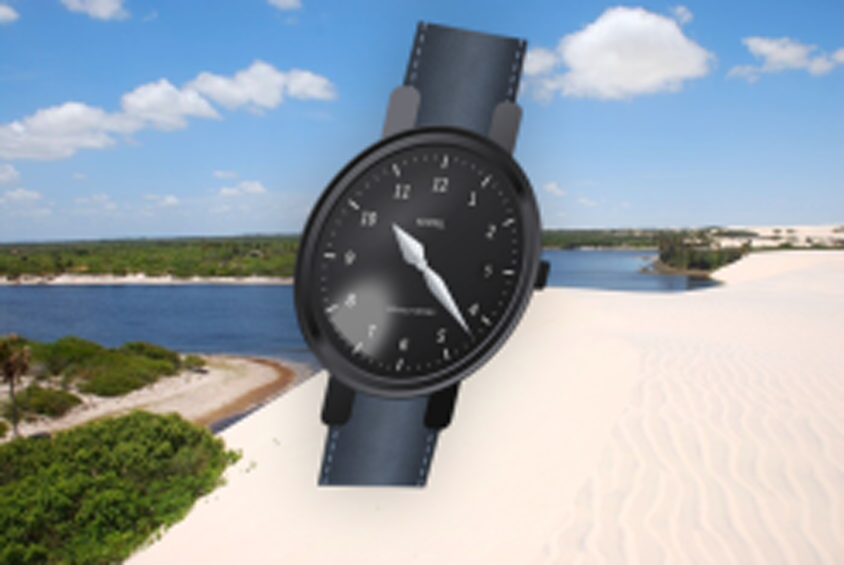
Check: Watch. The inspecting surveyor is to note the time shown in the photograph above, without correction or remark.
10:22
